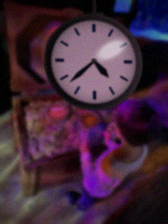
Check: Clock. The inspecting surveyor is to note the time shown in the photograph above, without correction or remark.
4:38
